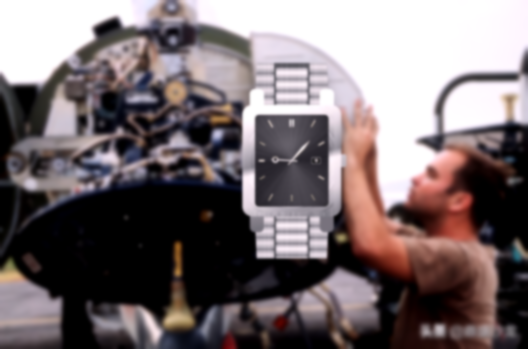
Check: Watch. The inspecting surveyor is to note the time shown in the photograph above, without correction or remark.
9:07
